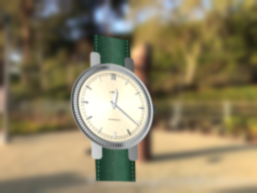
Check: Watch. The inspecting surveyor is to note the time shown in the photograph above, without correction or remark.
12:21
